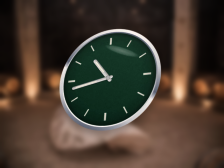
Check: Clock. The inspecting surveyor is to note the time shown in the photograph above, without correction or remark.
10:43
